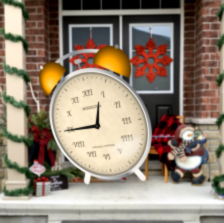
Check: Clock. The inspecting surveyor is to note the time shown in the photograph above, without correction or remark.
12:45
